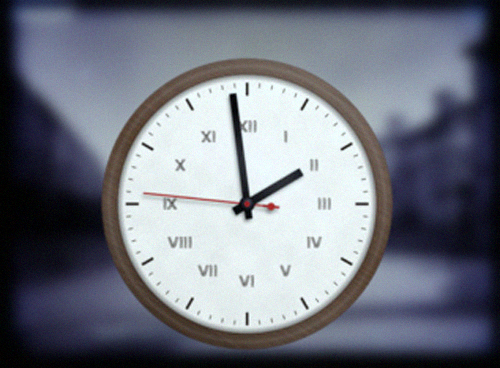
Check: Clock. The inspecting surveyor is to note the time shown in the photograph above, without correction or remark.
1:58:46
